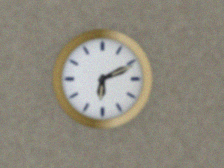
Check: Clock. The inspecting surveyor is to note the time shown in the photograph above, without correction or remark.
6:11
